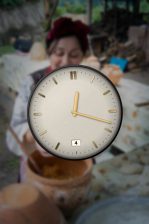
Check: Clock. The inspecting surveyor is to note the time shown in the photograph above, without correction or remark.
12:18
